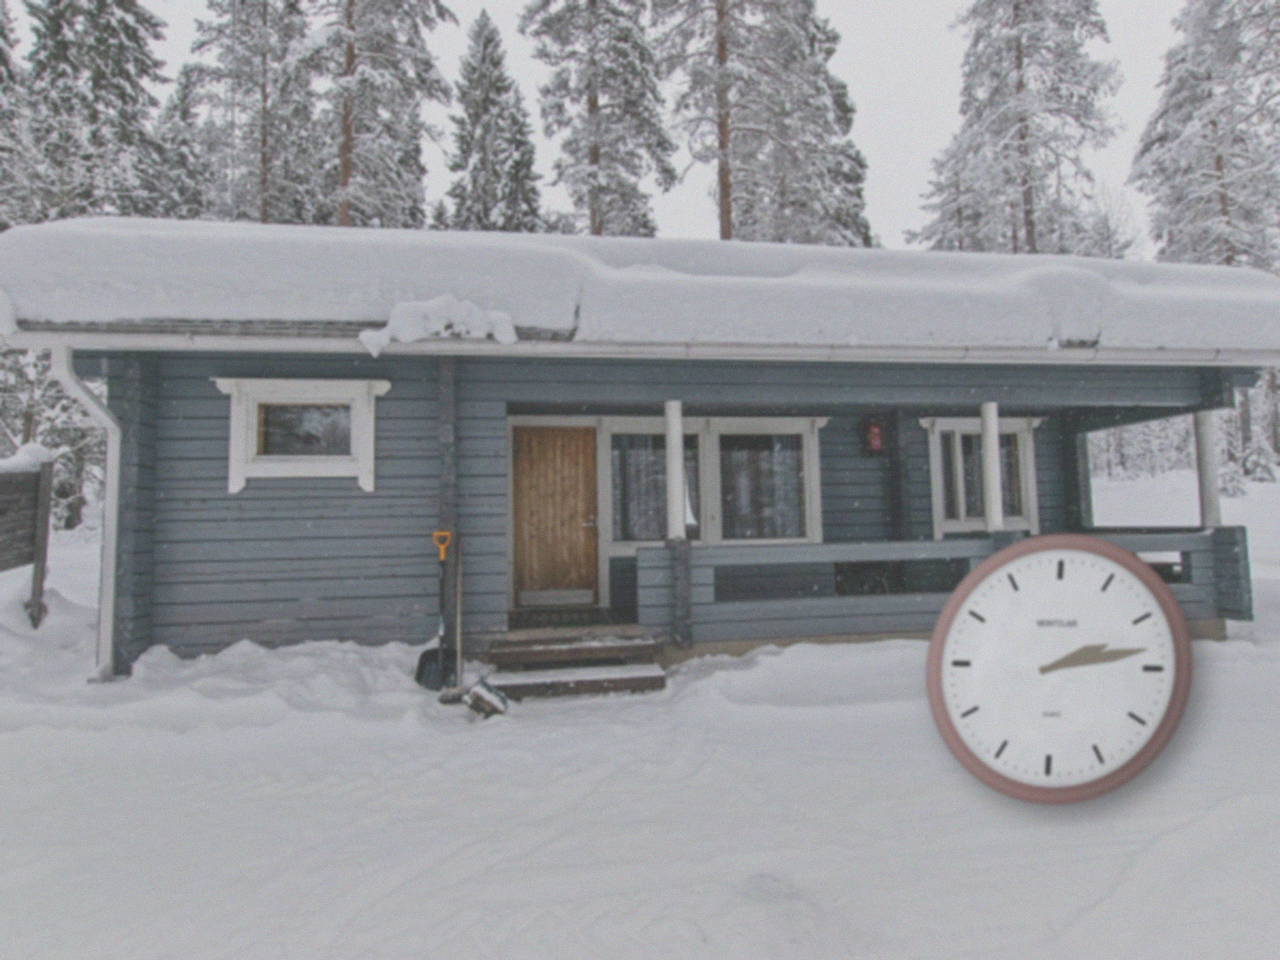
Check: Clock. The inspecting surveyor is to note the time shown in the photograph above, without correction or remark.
2:13
